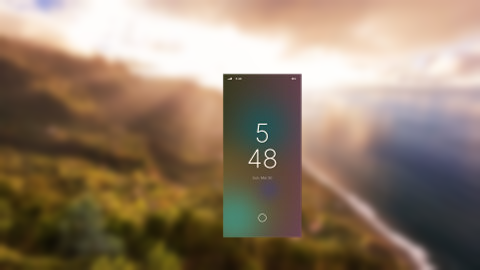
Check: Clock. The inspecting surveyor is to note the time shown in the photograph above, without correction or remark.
5:48
